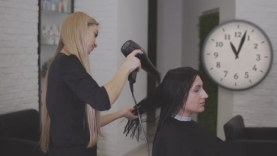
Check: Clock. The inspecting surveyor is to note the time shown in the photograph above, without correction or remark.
11:03
